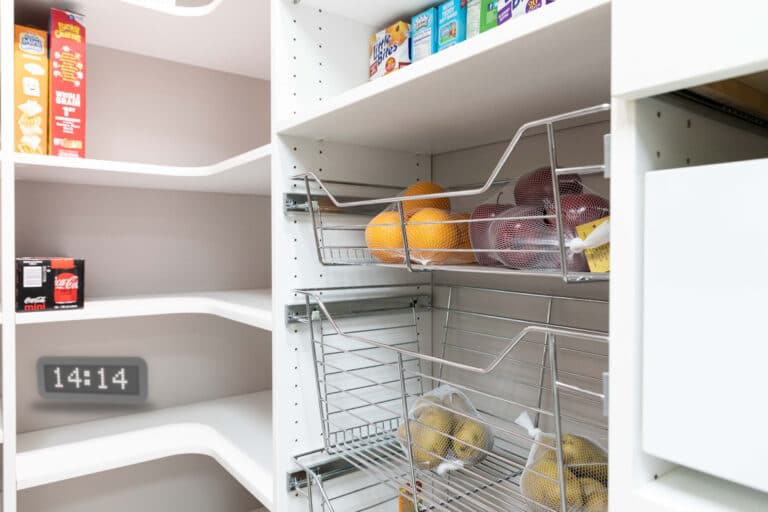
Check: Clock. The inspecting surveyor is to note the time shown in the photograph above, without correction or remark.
14:14
